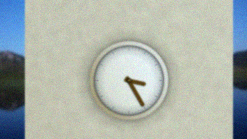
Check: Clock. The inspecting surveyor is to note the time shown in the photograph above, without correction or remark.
3:25
